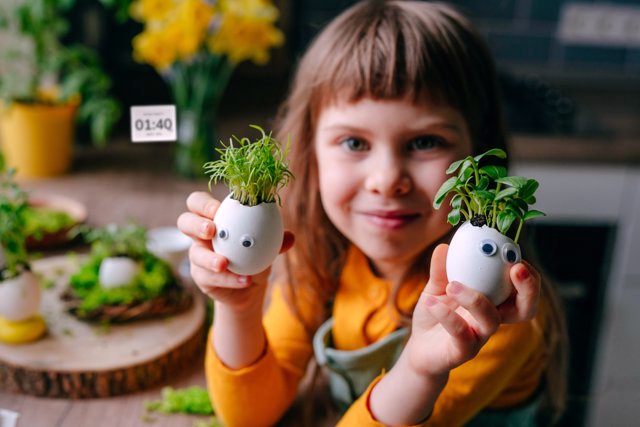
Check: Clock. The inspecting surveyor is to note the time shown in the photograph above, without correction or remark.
1:40
